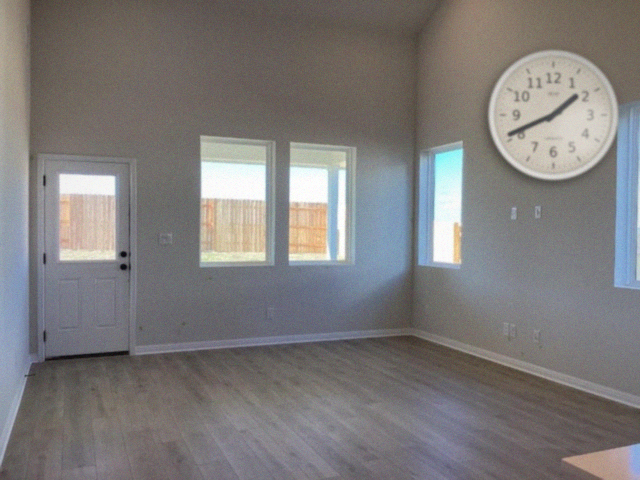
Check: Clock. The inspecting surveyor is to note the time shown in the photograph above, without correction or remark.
1:41
